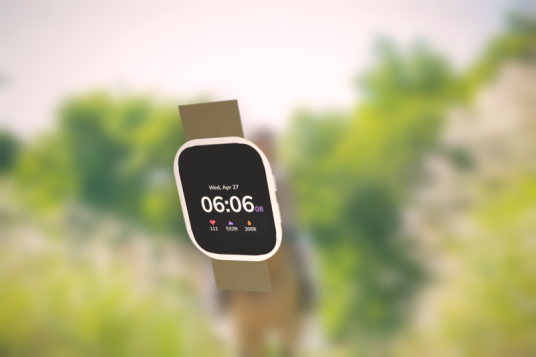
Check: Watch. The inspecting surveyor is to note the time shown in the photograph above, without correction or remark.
6:06
